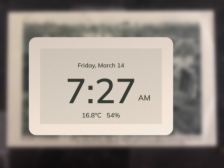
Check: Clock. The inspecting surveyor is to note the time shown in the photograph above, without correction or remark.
7:27
